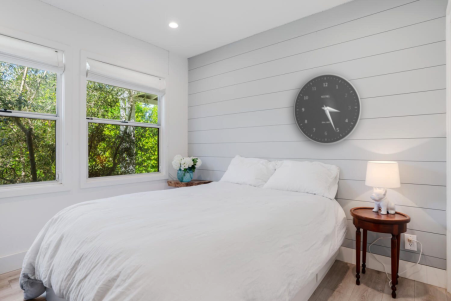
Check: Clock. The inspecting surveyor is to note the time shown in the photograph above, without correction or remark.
3:26
